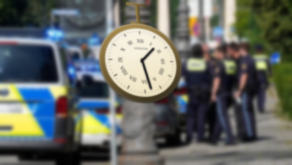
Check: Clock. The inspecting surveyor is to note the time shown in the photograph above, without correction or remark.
1:28
